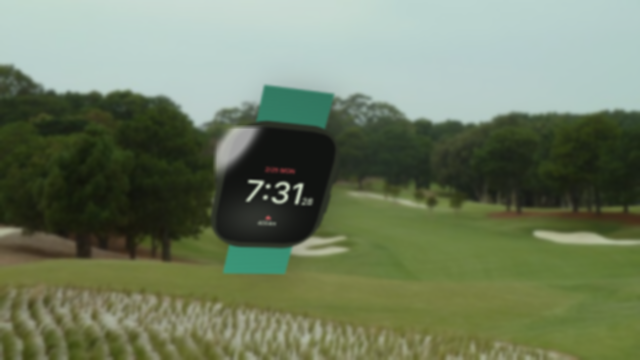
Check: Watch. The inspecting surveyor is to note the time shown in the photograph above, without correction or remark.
7:31
